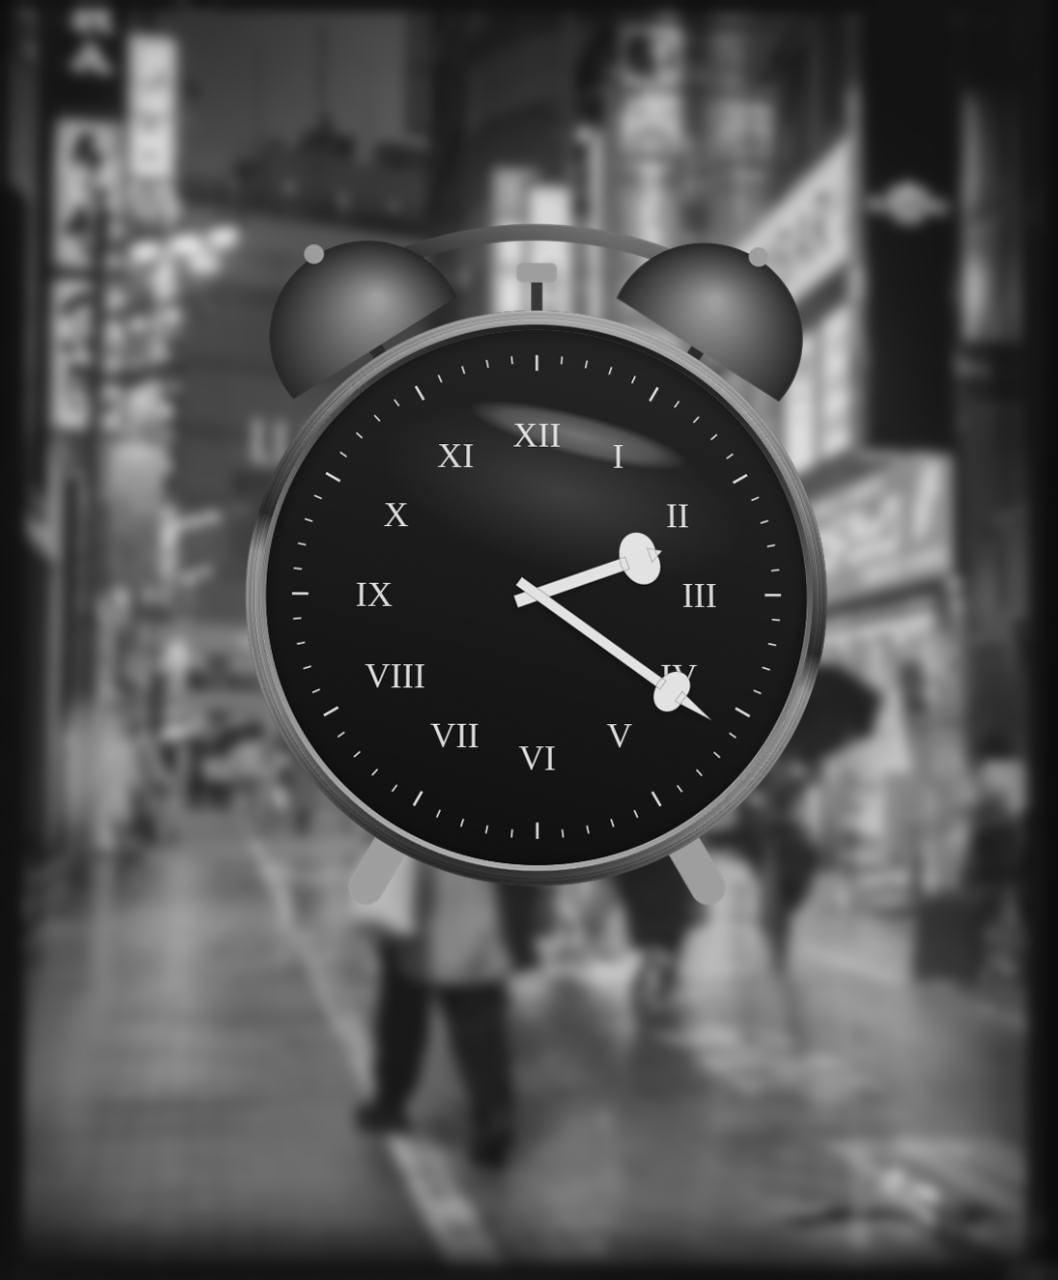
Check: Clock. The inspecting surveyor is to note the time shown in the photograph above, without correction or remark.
2:21
